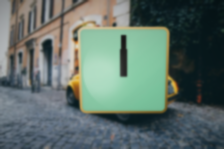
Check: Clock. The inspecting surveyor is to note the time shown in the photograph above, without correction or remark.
12:00
